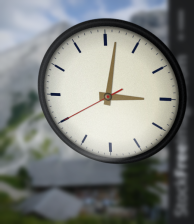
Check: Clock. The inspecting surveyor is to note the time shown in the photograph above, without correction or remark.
3:01:40
